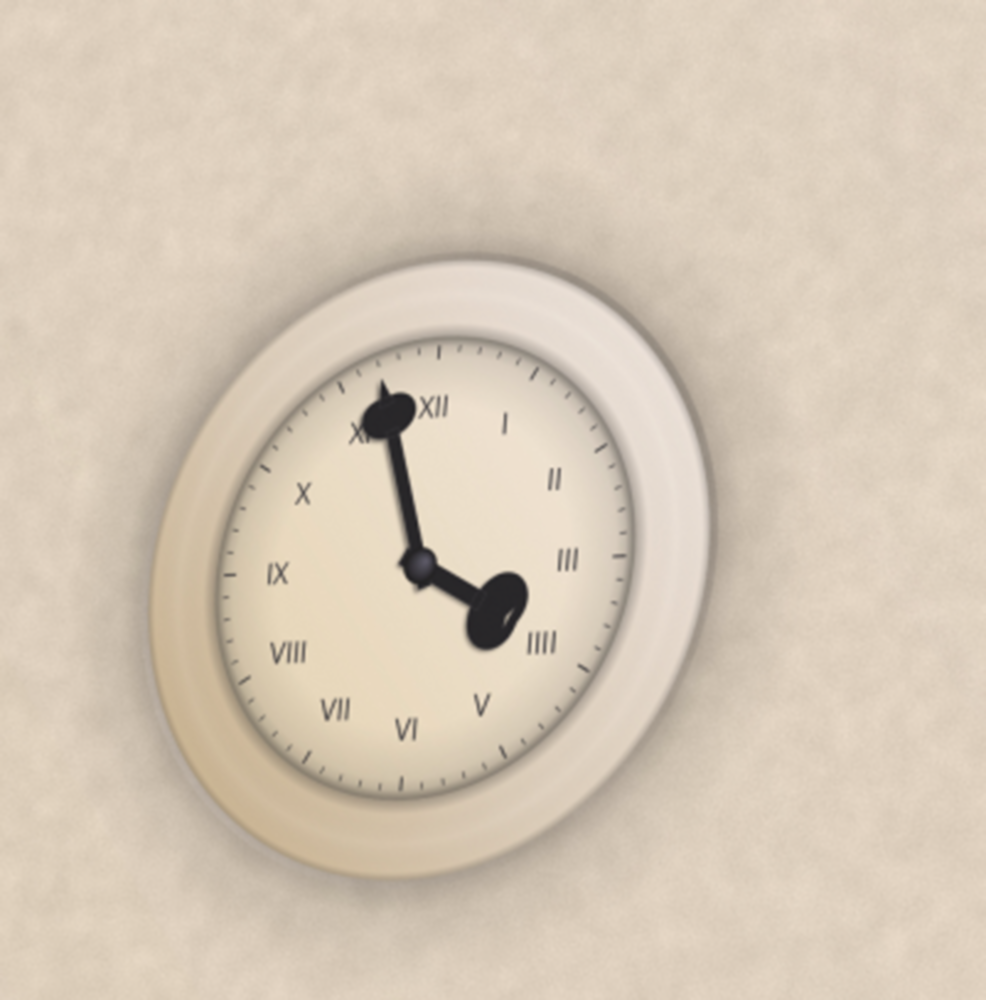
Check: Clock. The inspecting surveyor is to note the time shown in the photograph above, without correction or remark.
3:57
